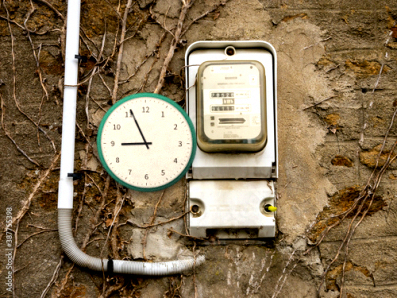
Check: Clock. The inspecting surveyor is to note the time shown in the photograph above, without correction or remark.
8:56
